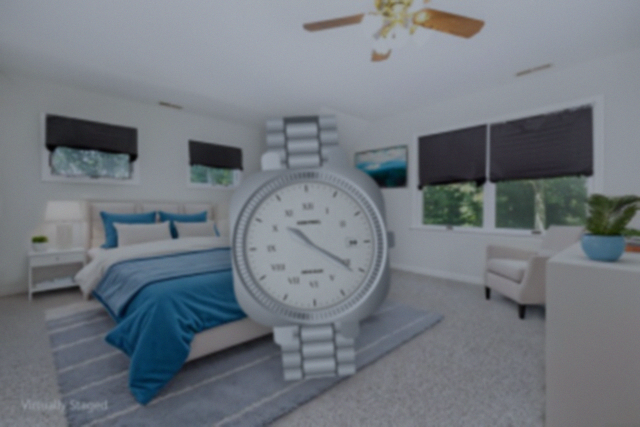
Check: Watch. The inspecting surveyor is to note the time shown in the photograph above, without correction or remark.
10:21
